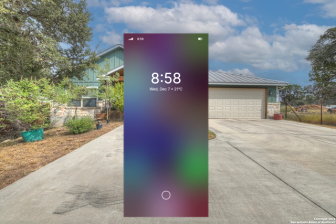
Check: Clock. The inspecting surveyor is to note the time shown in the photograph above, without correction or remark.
8:58
